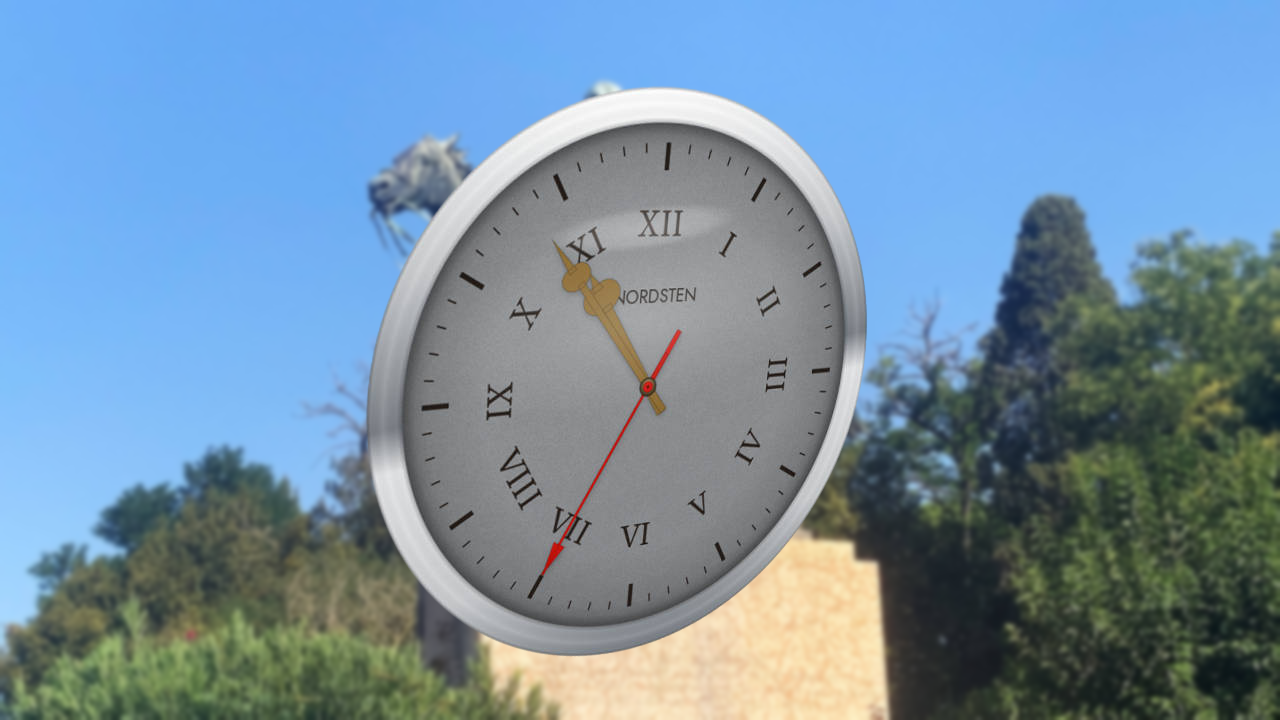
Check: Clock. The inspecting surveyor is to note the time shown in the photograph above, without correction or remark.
10:53:35
